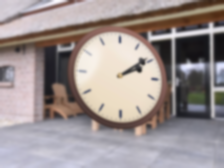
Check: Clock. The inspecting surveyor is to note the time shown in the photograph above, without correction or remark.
2:09
